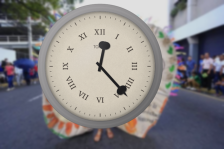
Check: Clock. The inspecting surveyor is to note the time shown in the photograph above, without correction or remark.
12:23
